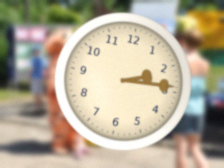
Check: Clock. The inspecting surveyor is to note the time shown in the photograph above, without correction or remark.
2:14
